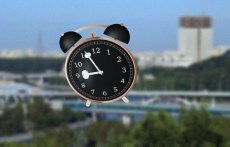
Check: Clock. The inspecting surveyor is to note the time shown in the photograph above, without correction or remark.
8:56
